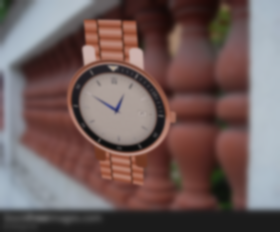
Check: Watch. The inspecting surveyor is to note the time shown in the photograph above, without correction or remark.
12:50
